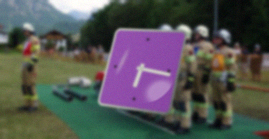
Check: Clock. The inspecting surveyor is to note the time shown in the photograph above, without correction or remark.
6:16
